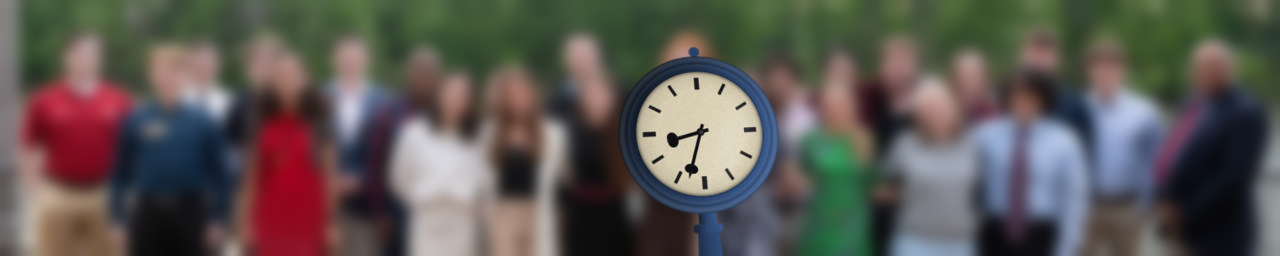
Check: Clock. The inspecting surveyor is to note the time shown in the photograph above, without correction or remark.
8:33
